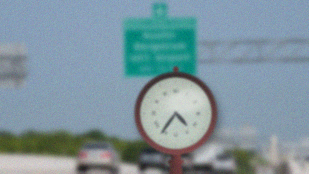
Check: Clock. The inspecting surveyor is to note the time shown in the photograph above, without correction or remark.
4:36
